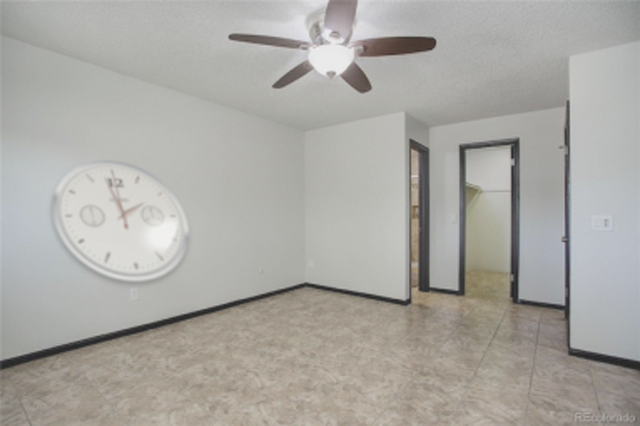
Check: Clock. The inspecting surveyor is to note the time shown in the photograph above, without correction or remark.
1:58
